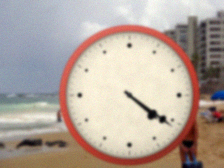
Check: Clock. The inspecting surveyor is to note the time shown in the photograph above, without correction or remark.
4:21
